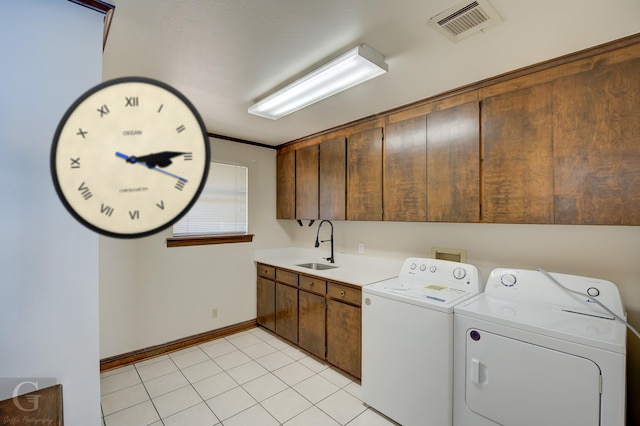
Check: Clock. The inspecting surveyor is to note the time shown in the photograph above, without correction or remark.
3:14:19
